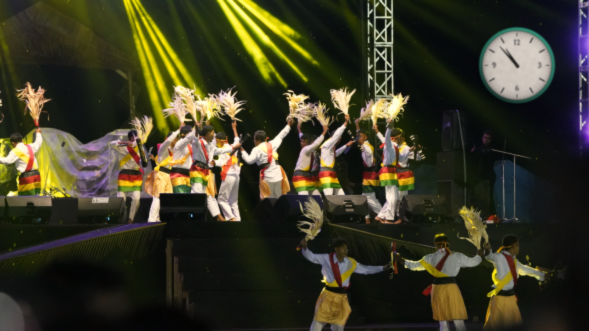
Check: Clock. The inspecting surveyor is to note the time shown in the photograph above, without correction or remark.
10:53
